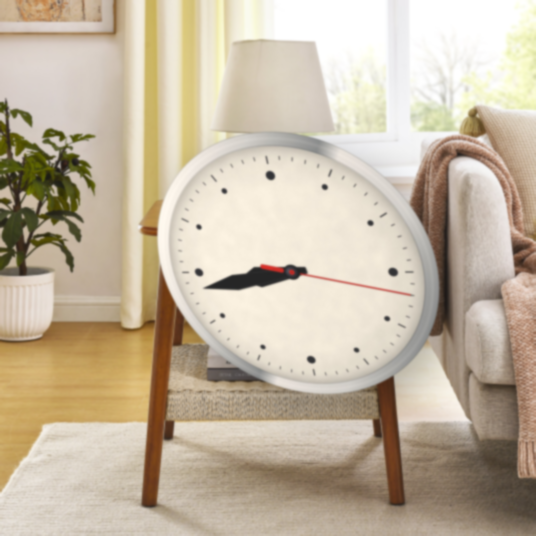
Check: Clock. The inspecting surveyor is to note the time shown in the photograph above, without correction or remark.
8:43:17
